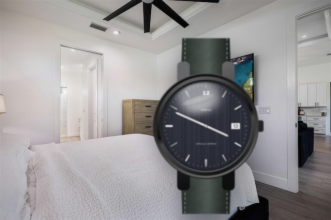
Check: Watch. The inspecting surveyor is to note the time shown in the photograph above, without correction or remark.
3:49
